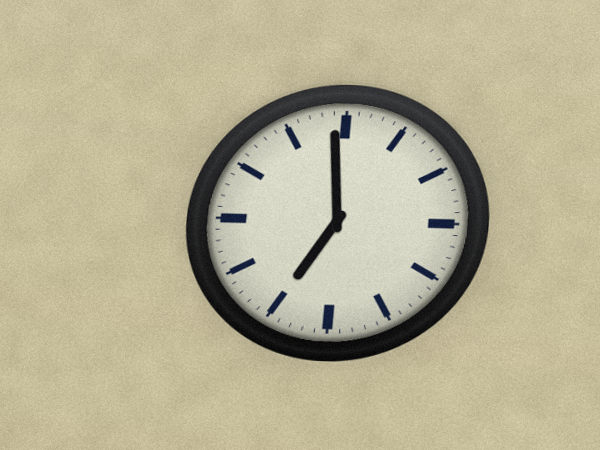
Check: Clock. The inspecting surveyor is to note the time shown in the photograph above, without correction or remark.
6:59
